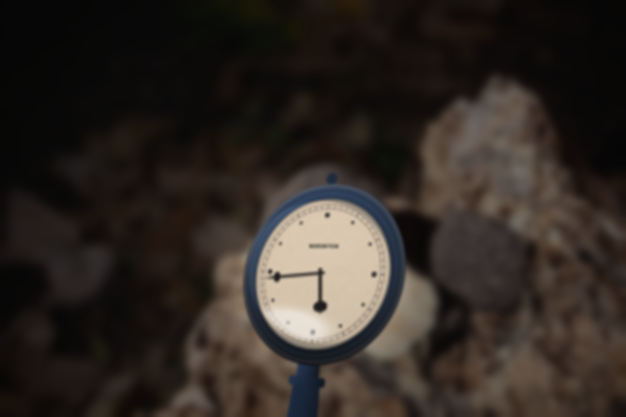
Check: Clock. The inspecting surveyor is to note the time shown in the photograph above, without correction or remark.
5:44
